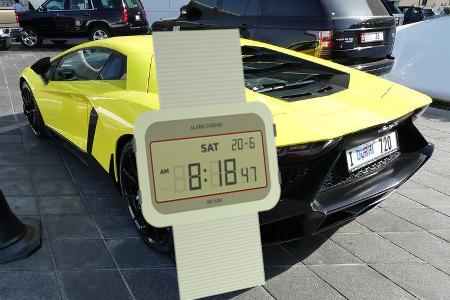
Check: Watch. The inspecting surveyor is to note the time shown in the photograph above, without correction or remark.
8:18:47
